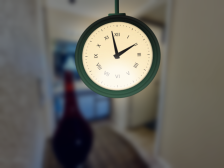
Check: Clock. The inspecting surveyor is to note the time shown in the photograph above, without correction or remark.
1:58
